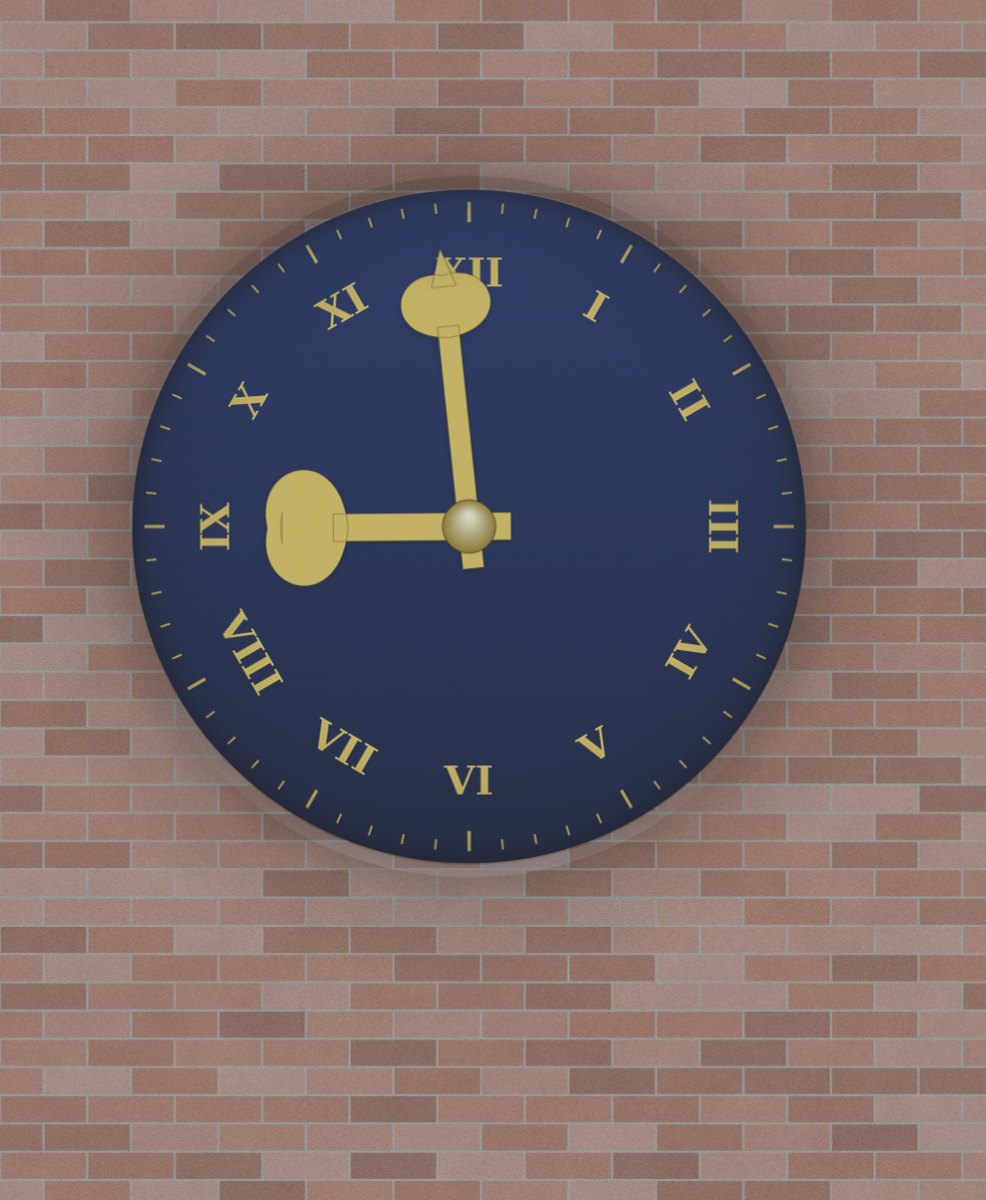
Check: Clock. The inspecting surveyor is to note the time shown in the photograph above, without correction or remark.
8:59
